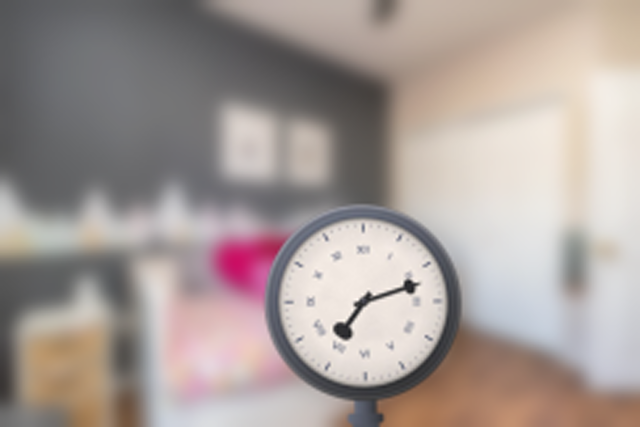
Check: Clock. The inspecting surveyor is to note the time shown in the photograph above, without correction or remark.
7:12
